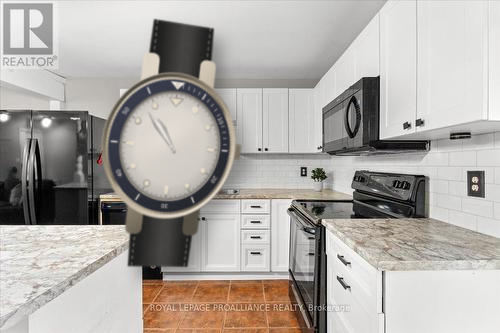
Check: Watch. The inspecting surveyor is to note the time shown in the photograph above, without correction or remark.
10:53
